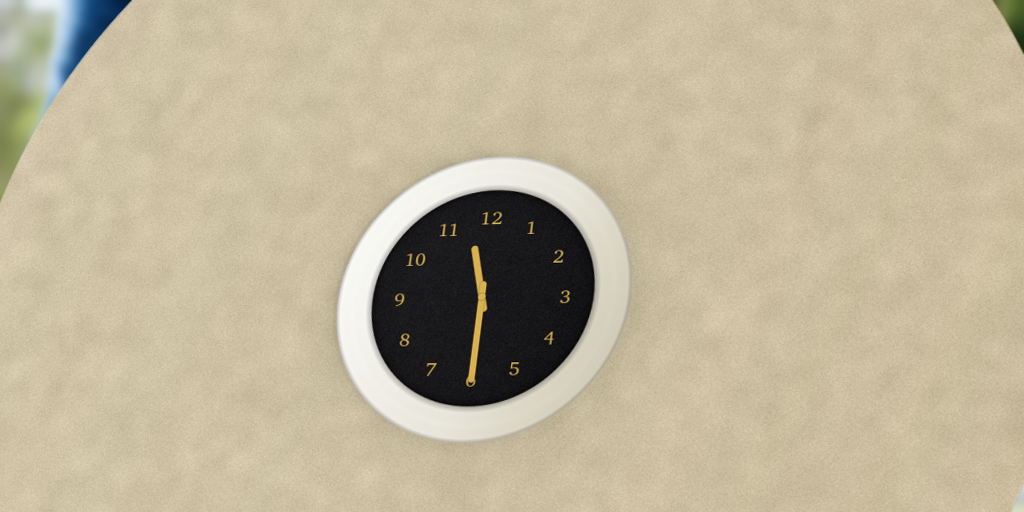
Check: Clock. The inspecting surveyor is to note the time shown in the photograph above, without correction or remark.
11:30
